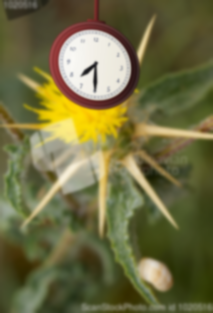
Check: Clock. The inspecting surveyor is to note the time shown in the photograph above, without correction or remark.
7:30
